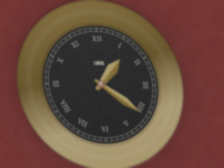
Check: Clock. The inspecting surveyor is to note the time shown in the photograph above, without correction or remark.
1:21
